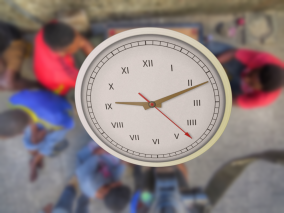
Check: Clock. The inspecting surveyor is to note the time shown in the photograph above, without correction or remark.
9:11:23
